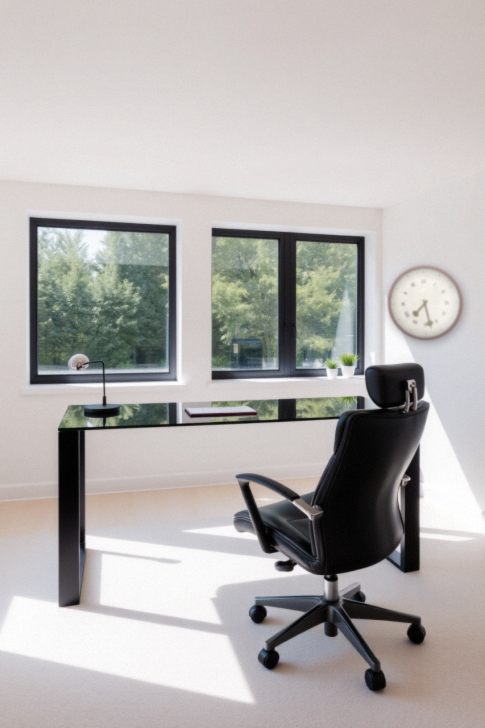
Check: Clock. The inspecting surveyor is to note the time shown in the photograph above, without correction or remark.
7:28
